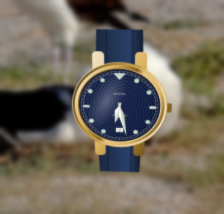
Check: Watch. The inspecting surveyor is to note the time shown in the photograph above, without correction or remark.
6:28
